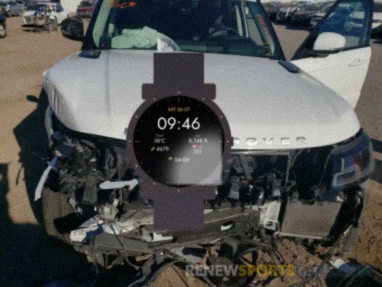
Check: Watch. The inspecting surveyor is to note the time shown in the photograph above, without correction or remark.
9:46
